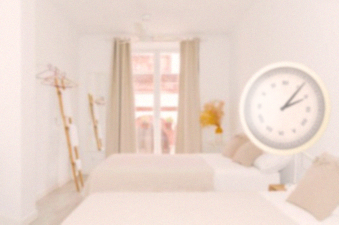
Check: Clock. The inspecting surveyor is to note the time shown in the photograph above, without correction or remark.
2:06
